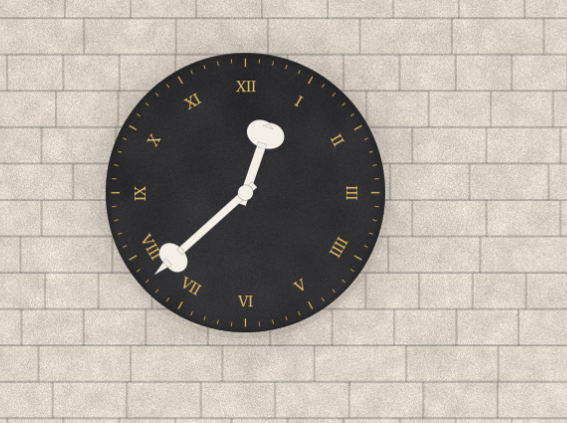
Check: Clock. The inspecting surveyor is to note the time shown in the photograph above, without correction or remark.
12:38
